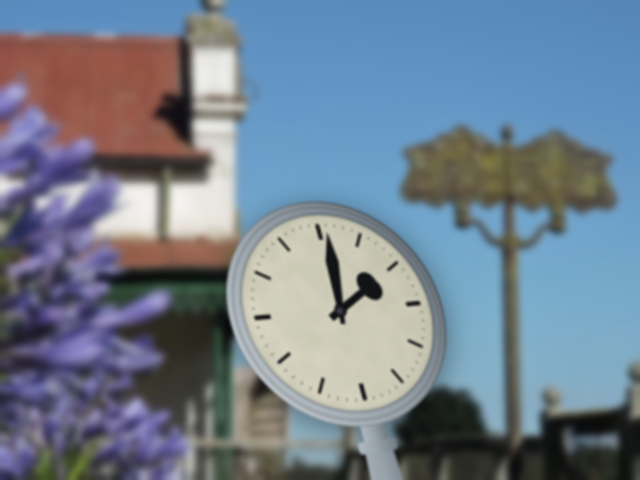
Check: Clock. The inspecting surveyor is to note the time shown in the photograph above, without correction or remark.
2:01
